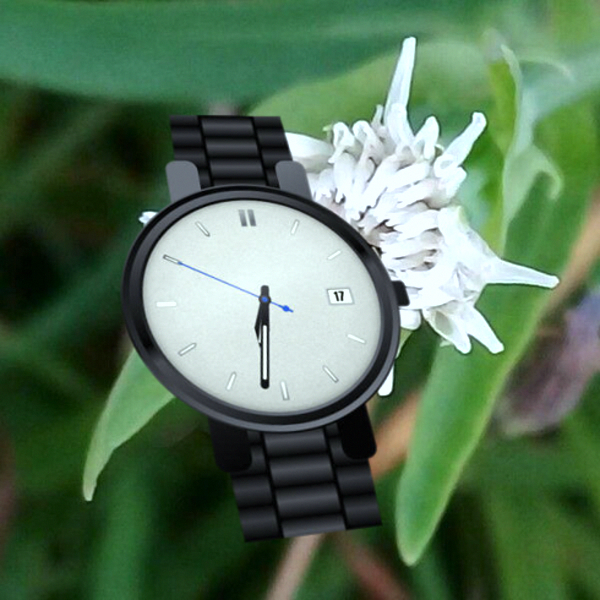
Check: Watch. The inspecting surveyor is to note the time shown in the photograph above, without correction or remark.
6:31:50
